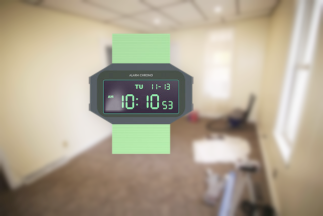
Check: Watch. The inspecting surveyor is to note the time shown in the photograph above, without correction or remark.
10:10:53
